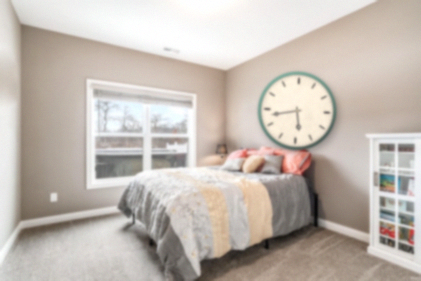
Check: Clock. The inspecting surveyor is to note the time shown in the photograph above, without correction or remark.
5:43
